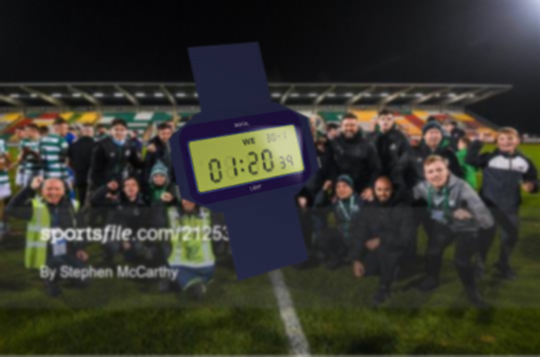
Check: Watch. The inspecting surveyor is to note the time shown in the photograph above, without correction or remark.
1:20:39
